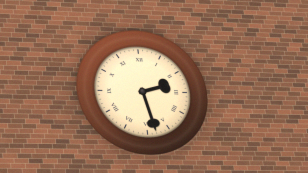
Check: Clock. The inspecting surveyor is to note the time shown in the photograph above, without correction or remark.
2:28
